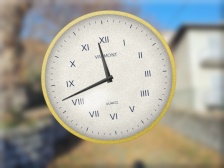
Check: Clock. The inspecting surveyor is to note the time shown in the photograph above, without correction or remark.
11:42
